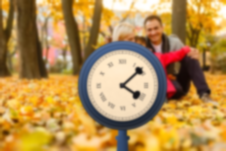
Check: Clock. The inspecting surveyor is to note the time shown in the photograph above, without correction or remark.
4:08
